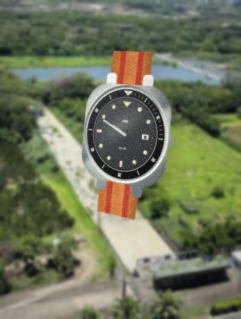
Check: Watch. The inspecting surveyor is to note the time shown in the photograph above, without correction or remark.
9:49
